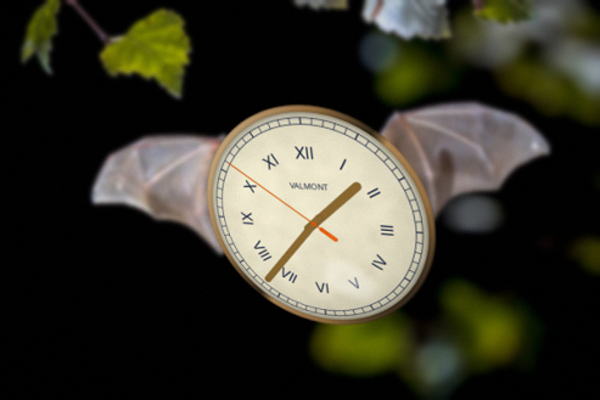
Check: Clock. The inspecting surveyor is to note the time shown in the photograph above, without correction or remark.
1:36:51
